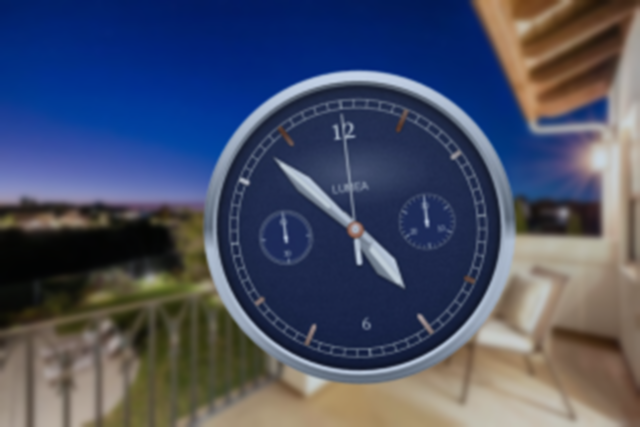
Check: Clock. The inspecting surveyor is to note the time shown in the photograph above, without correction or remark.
4:53
